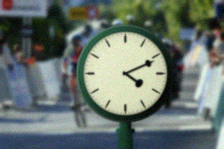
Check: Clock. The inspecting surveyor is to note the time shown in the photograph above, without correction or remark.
4:11
